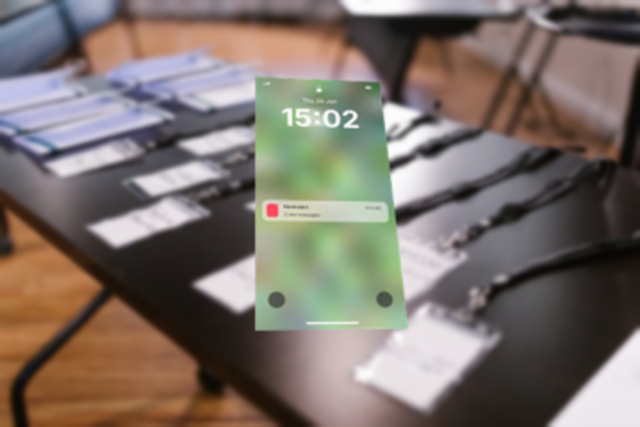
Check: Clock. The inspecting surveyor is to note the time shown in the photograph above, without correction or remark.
15:02
